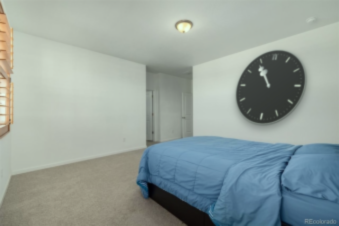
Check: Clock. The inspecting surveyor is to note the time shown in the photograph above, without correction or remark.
10:54
